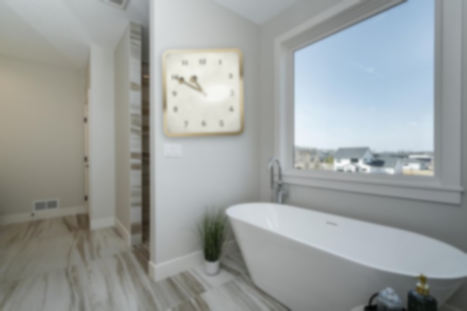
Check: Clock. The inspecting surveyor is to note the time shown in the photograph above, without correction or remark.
10:50
